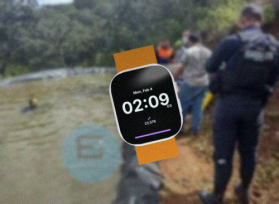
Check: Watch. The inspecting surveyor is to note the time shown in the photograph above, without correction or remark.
2:09
